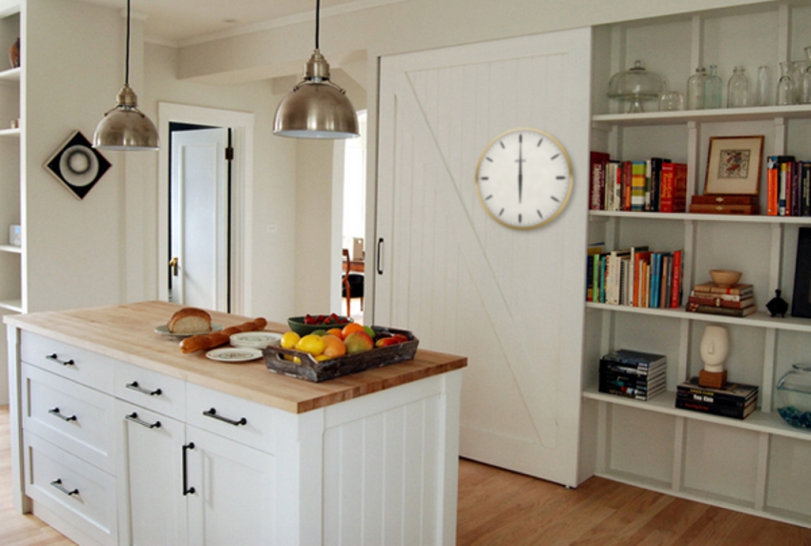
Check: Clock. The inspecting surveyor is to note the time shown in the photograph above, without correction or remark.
6:00
